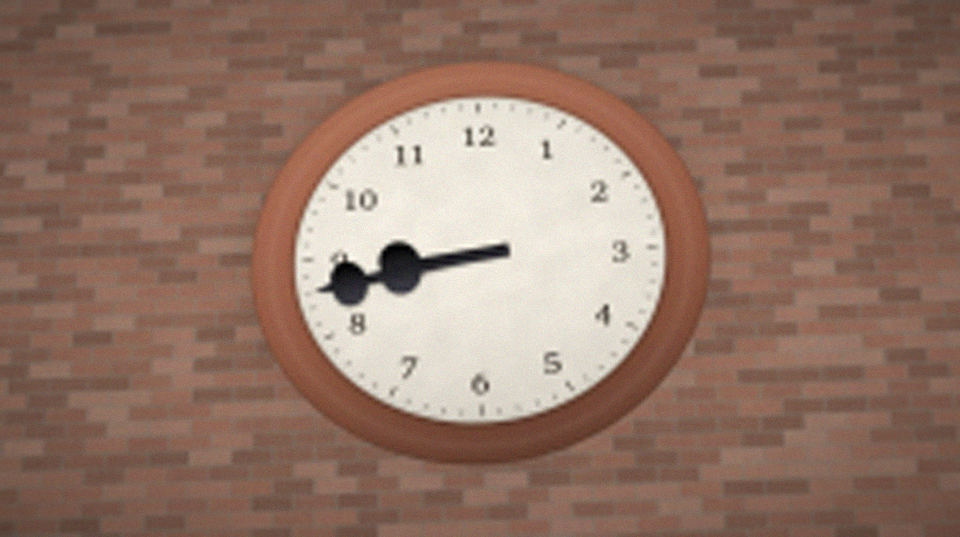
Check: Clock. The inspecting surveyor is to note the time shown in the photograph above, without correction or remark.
8:43
